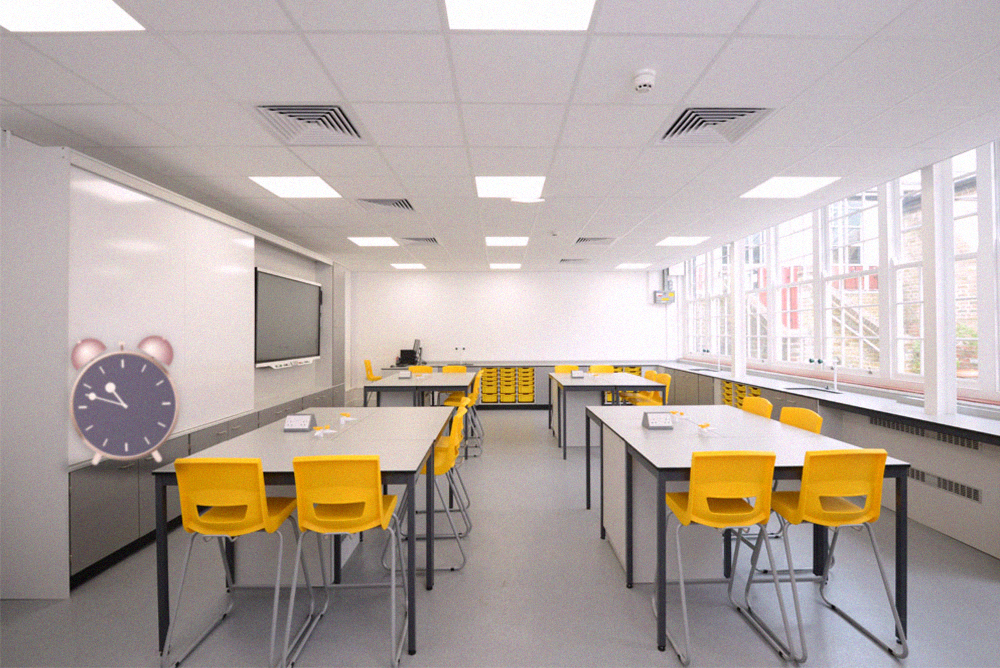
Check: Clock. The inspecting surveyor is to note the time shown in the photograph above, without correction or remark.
10:48
